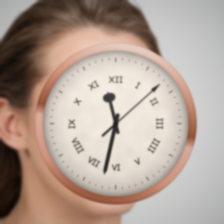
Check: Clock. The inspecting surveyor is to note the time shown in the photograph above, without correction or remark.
11:32:08
